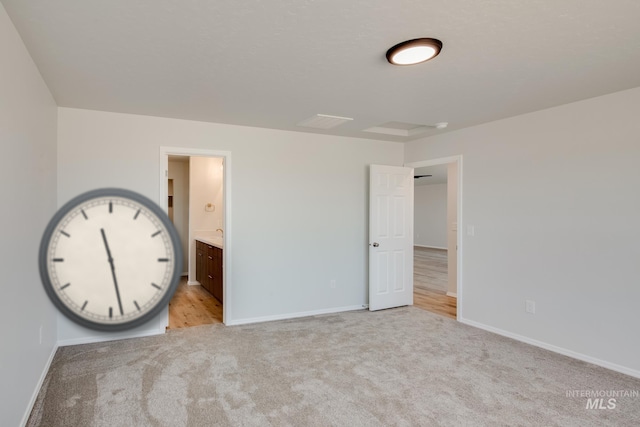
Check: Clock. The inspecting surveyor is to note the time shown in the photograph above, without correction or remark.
11:28
